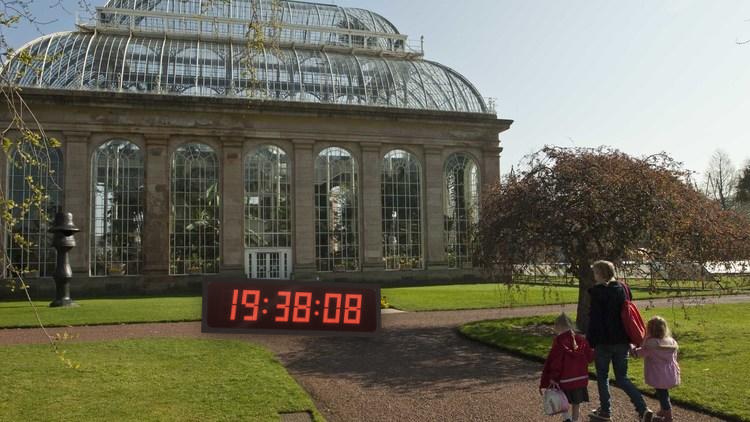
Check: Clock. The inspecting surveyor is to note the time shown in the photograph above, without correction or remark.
19:38:08
